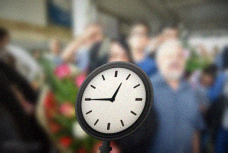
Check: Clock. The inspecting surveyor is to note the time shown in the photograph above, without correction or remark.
12:45
